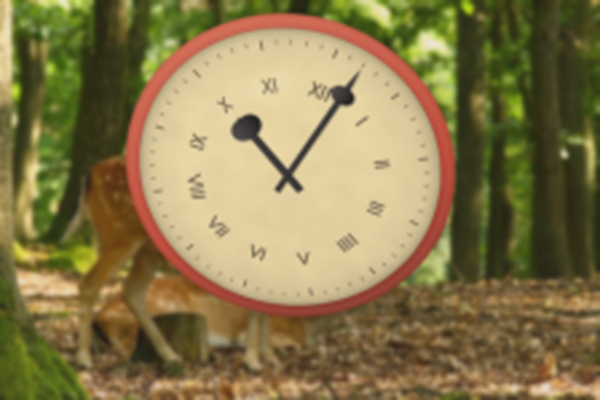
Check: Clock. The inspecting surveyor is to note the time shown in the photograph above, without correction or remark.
10:02
